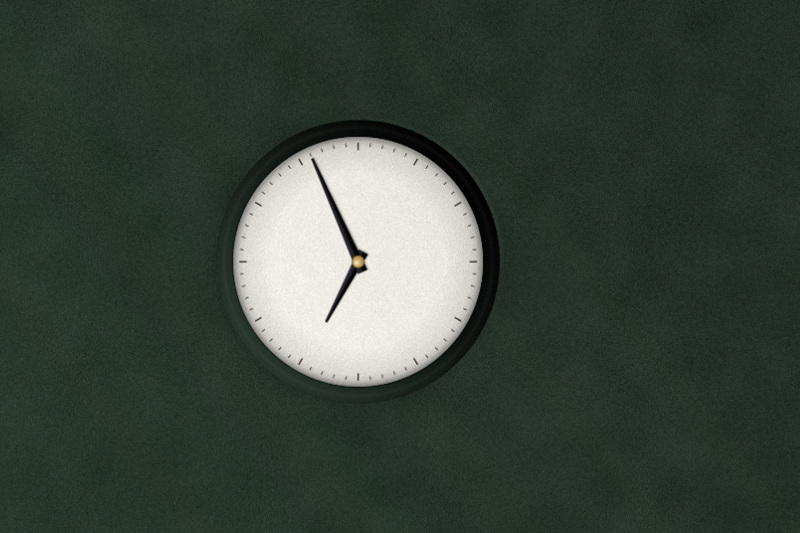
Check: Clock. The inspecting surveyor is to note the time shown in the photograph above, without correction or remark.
6:56
